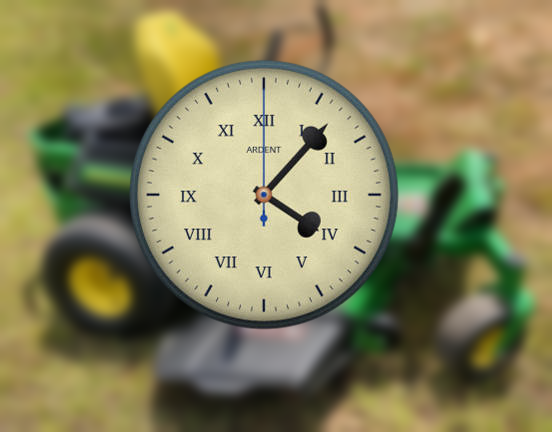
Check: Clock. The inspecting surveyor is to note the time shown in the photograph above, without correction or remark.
4:07:00
